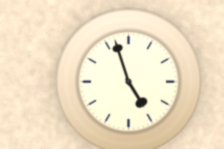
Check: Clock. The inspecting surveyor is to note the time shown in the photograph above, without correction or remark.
4:57
